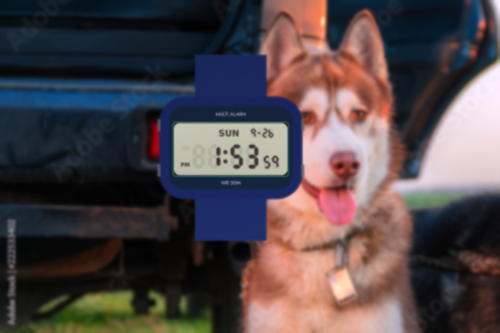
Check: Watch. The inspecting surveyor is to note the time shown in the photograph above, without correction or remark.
1:53:59
